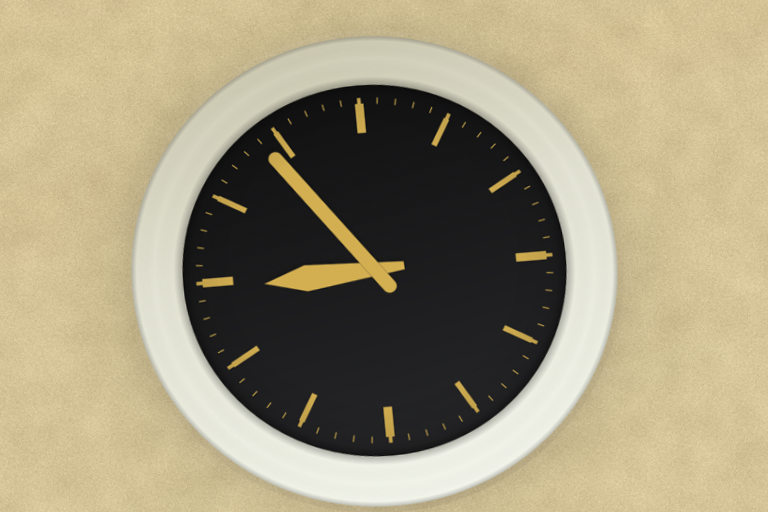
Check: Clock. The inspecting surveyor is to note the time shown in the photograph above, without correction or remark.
8:54
